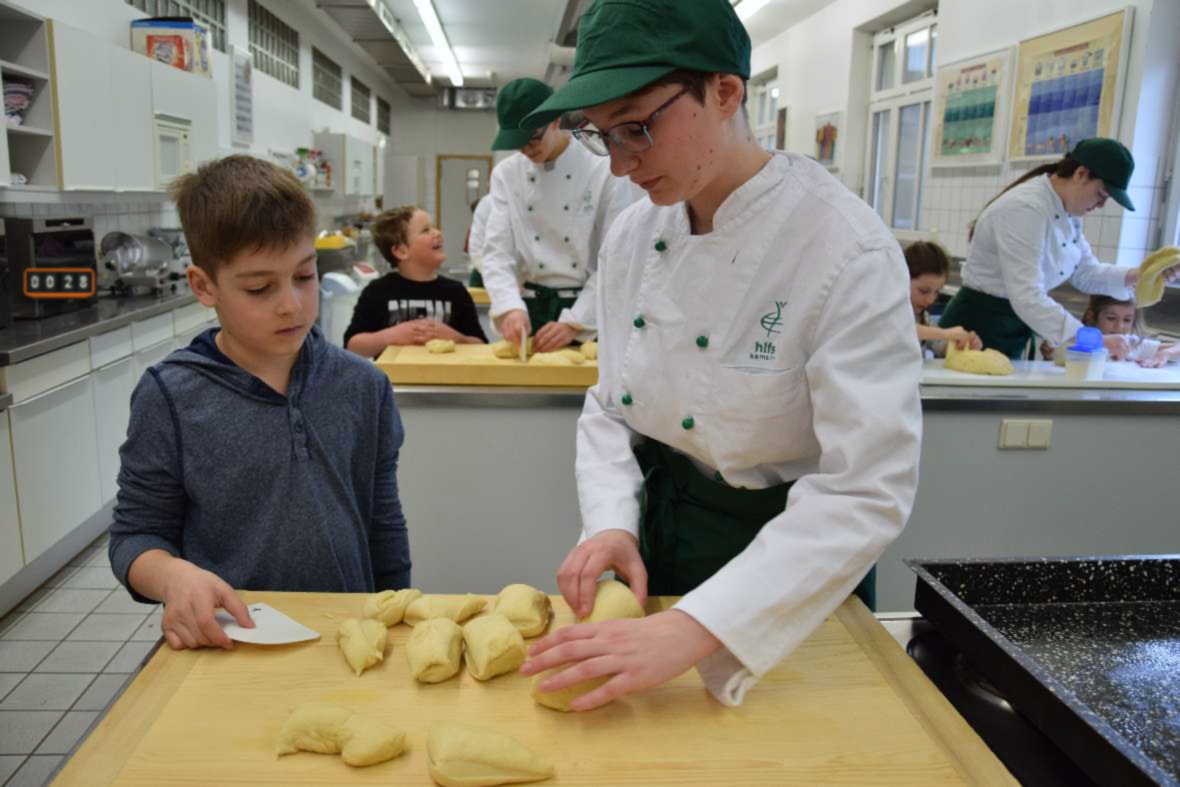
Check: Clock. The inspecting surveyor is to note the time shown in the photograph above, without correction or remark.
0:28
